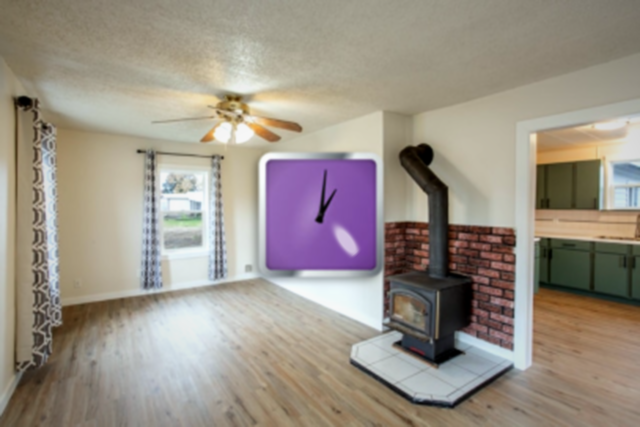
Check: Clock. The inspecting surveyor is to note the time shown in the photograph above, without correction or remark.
1:01
